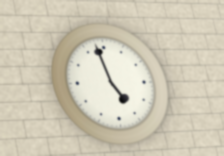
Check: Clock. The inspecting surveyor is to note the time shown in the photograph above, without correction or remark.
4:58
